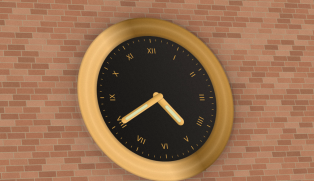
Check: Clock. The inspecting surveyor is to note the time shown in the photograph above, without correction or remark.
4:40
